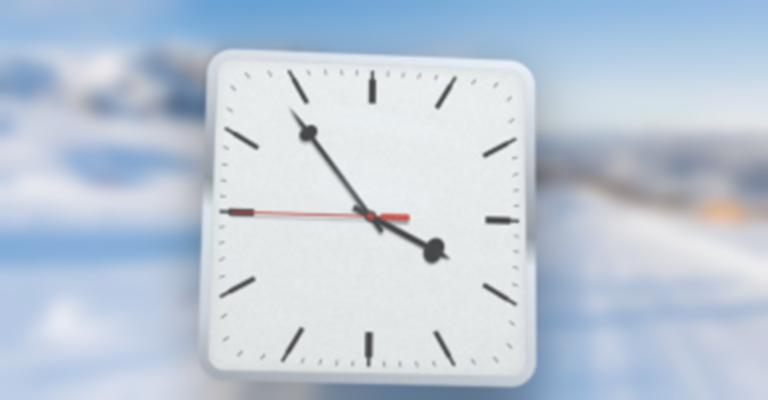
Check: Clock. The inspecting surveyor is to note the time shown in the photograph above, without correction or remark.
3:53:45
